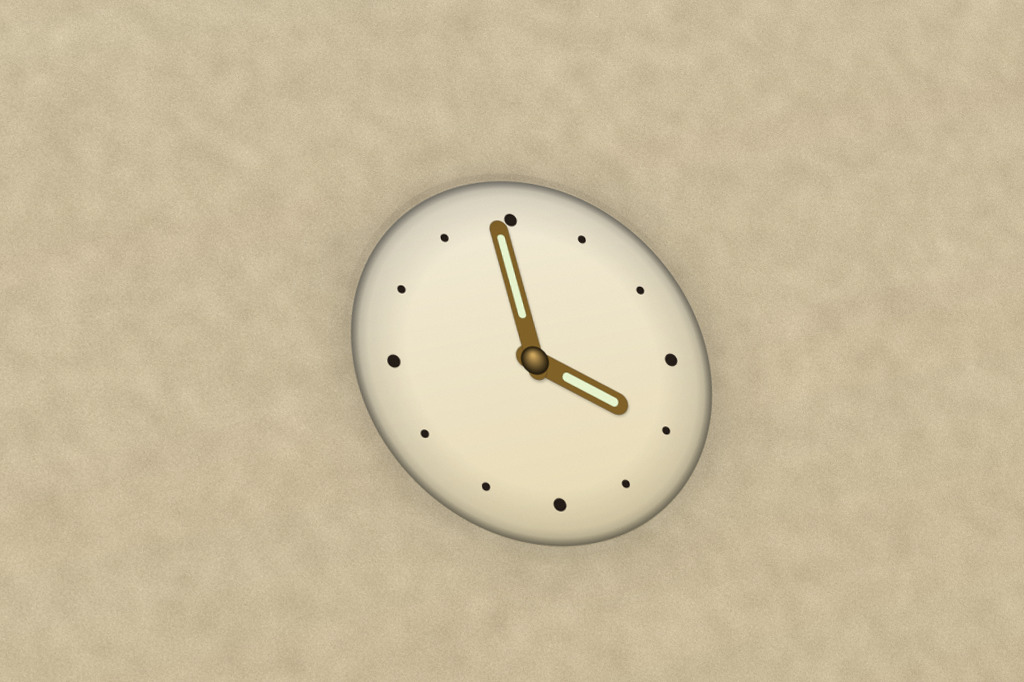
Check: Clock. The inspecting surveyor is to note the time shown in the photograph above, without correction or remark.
3:59
